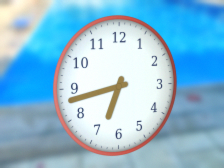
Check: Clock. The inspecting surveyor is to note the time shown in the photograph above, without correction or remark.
6:43
